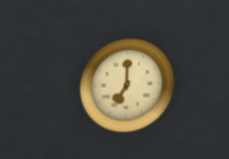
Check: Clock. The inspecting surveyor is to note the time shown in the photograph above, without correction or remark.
7:00
